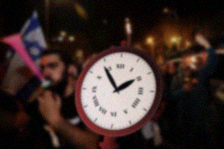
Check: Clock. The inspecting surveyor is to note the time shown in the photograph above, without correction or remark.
1:54
